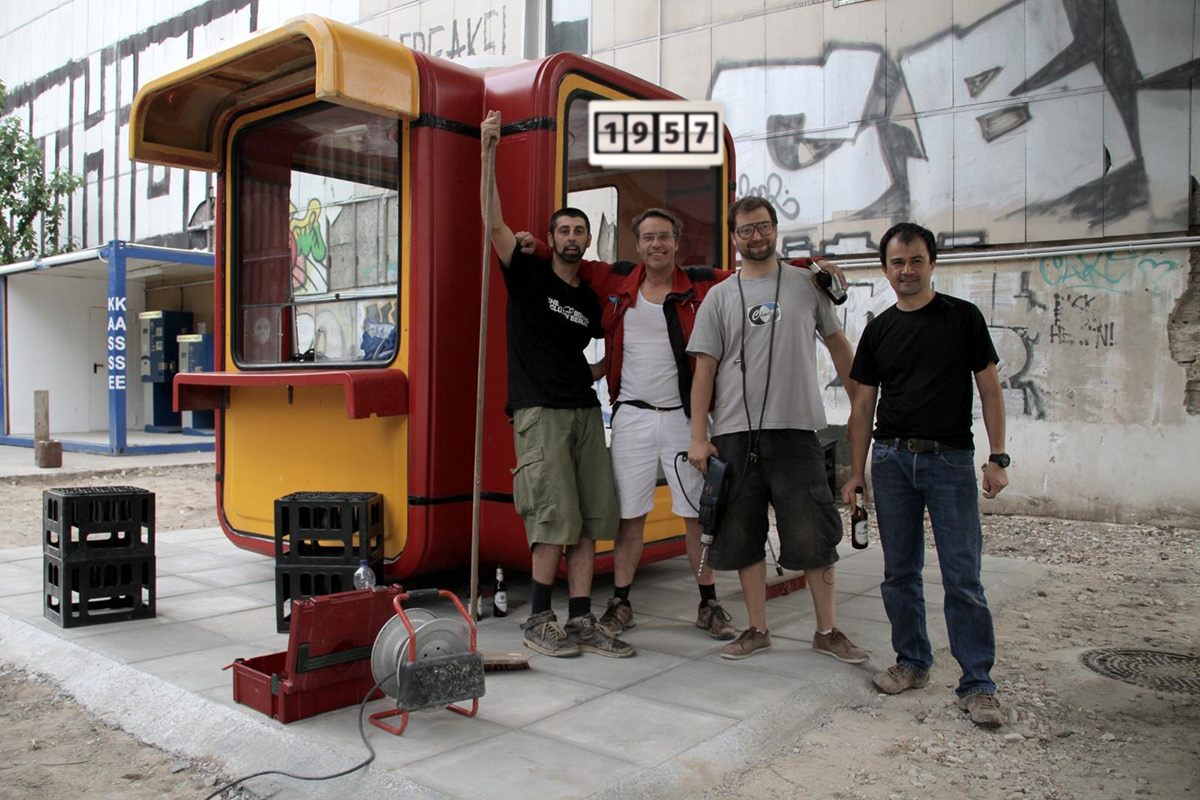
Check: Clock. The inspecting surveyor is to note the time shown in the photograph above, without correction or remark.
19:57
